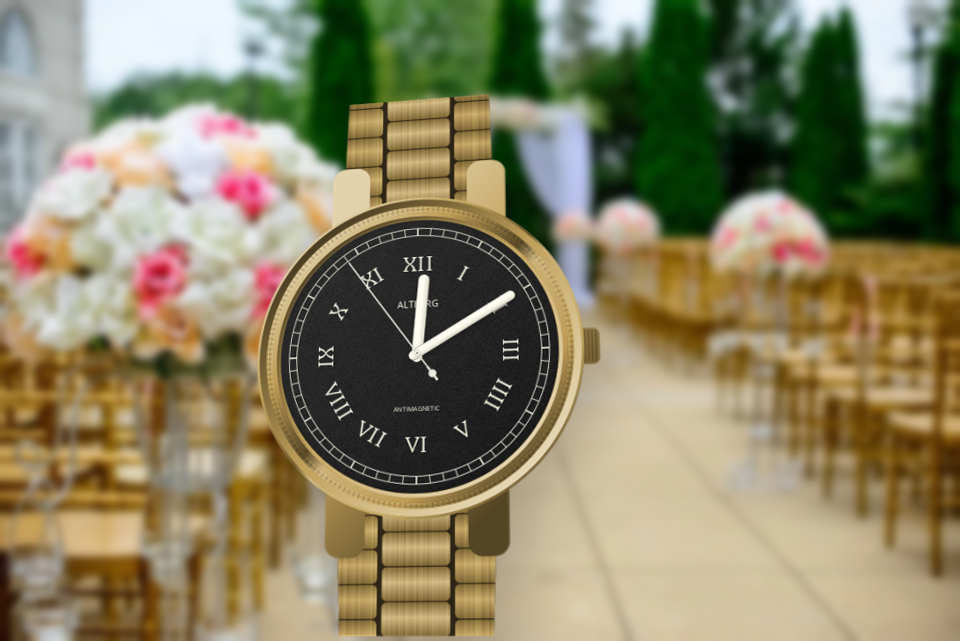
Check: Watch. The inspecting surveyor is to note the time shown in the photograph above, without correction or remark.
12:09:54
